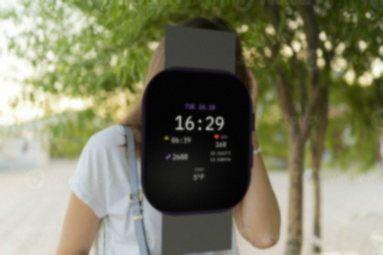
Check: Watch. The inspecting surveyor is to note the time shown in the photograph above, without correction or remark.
16:29
